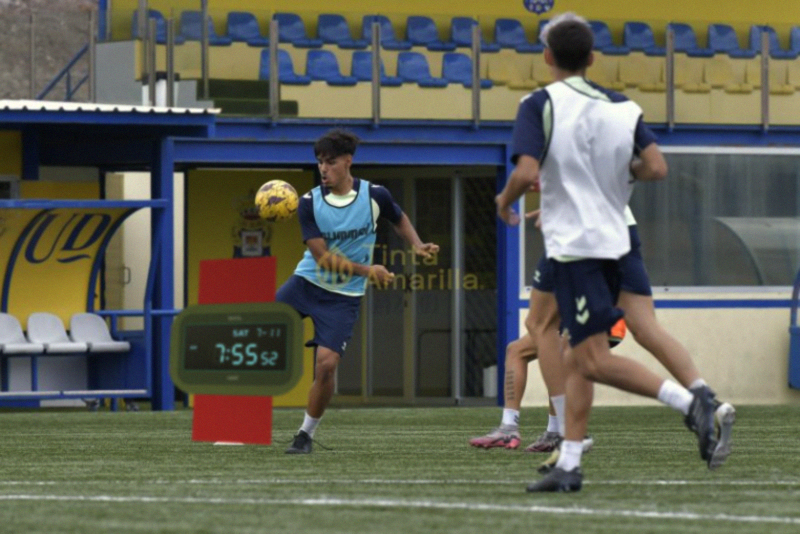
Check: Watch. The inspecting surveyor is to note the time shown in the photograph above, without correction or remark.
7:55
